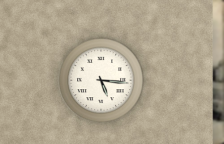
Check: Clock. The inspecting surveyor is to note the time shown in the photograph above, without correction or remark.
5:16
